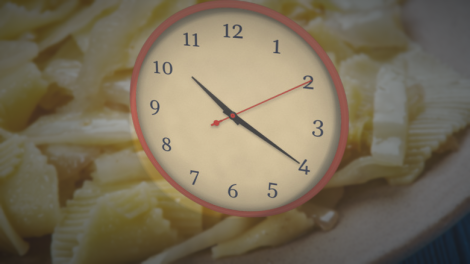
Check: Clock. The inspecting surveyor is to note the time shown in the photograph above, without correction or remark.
10:20:10
